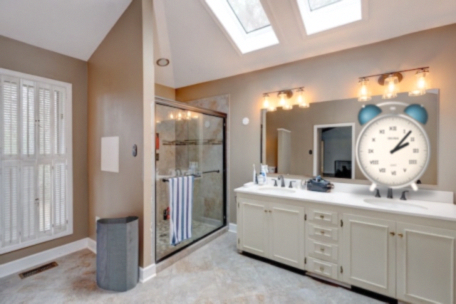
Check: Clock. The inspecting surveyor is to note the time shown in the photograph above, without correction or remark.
2:07
